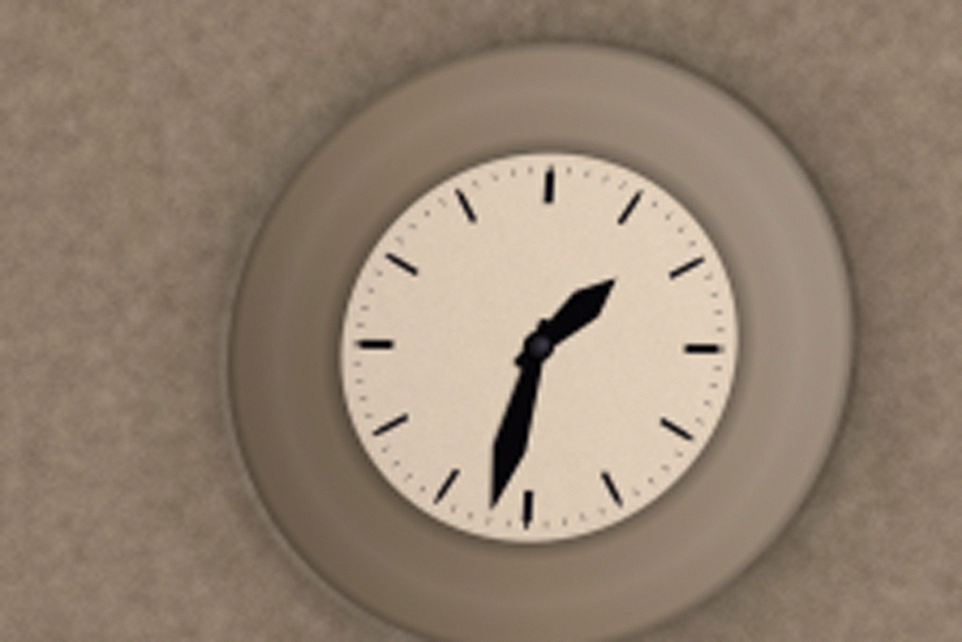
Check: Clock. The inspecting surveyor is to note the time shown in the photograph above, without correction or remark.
1:32
